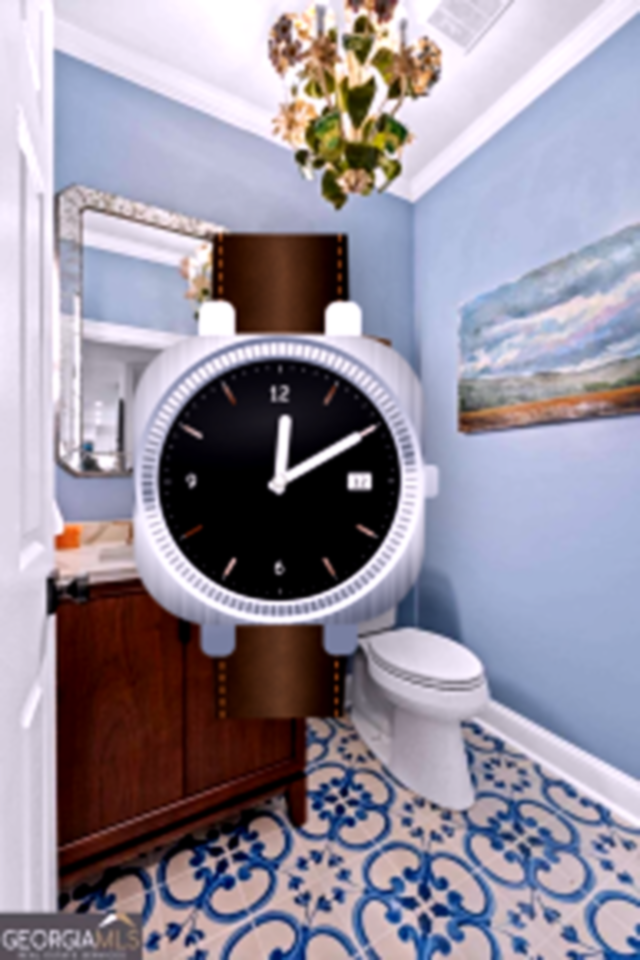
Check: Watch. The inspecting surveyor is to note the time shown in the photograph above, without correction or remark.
12:10
